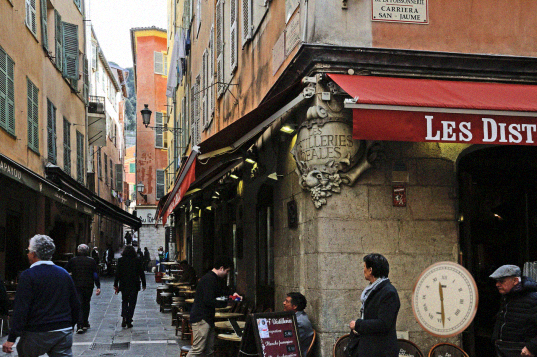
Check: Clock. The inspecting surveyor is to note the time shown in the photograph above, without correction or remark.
11:28
